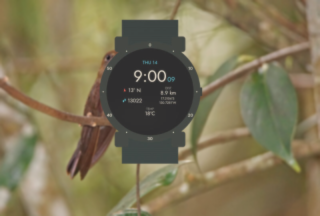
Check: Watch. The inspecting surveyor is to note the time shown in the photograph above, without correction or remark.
9:00
